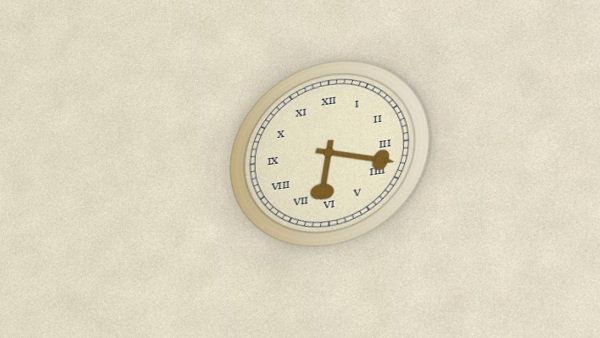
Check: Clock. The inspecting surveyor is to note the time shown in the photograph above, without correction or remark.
6:18
